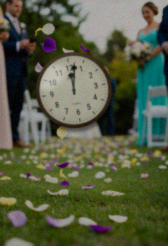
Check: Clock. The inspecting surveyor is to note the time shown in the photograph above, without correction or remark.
12:02
